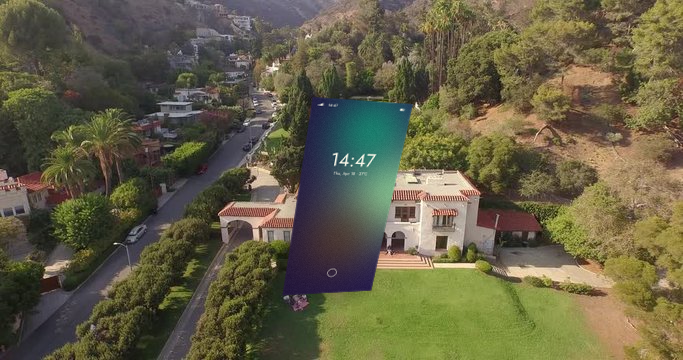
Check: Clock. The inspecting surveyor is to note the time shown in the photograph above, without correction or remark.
14:47
